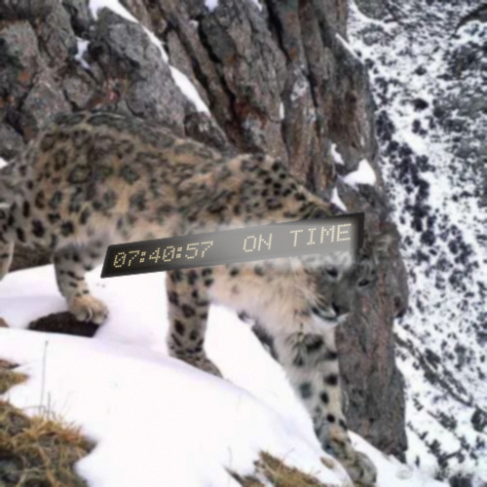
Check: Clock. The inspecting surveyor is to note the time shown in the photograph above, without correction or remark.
7:40:57
